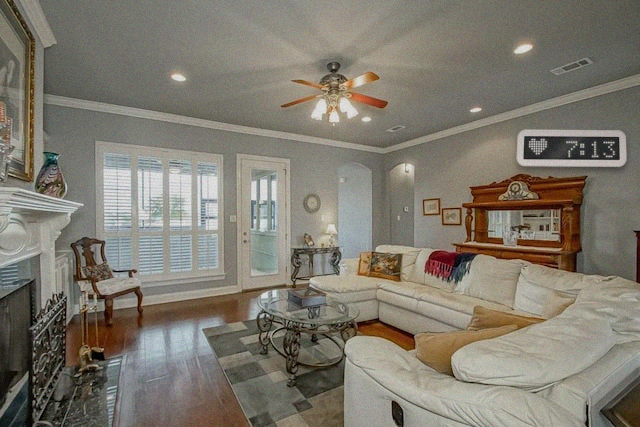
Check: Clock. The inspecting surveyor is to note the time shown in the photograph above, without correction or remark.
7:13
